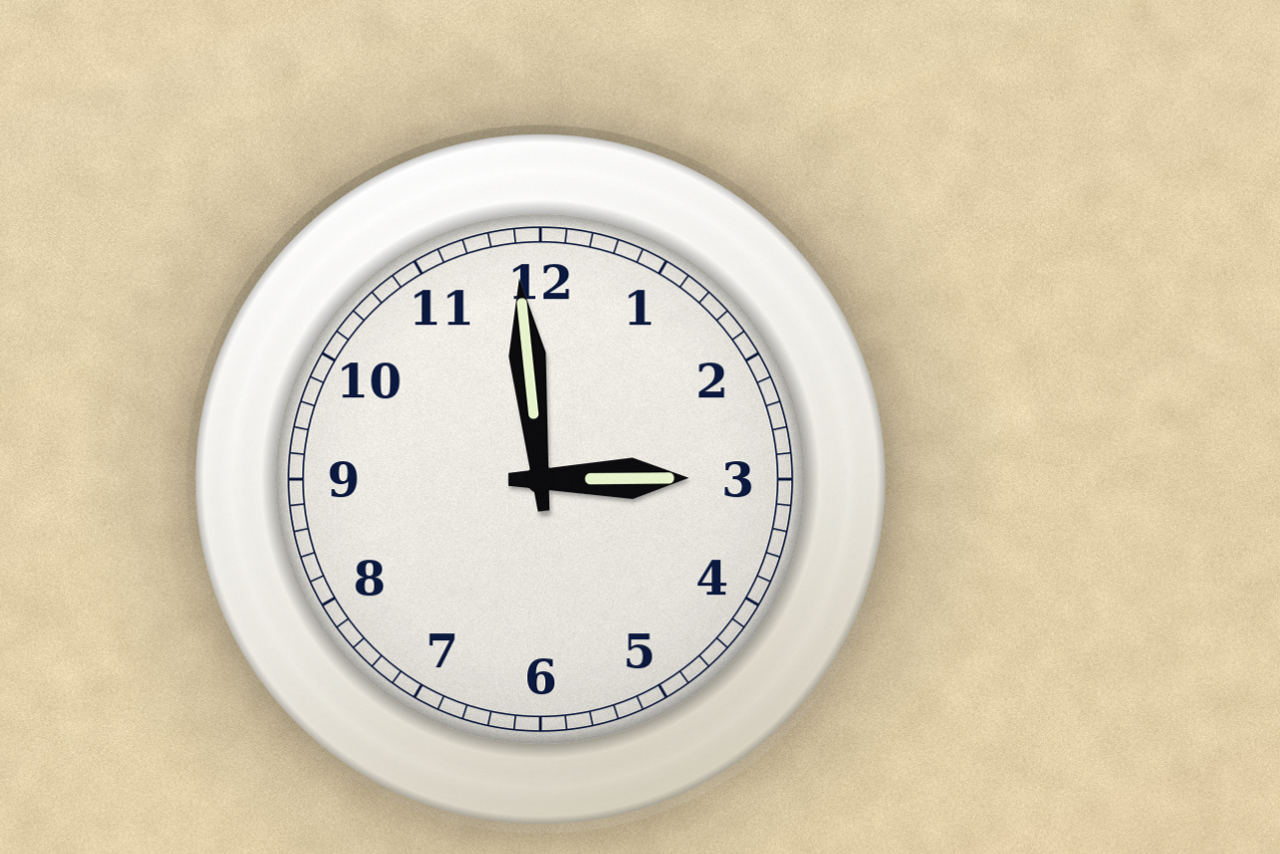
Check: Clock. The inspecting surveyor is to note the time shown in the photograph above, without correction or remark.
2:59
